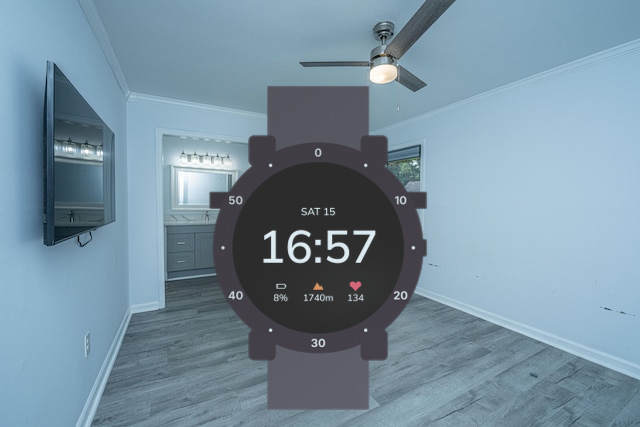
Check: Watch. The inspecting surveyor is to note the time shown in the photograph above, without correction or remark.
16:57
